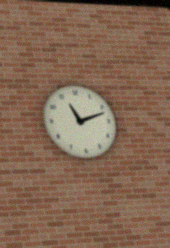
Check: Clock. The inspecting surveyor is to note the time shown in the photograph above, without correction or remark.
11:12
